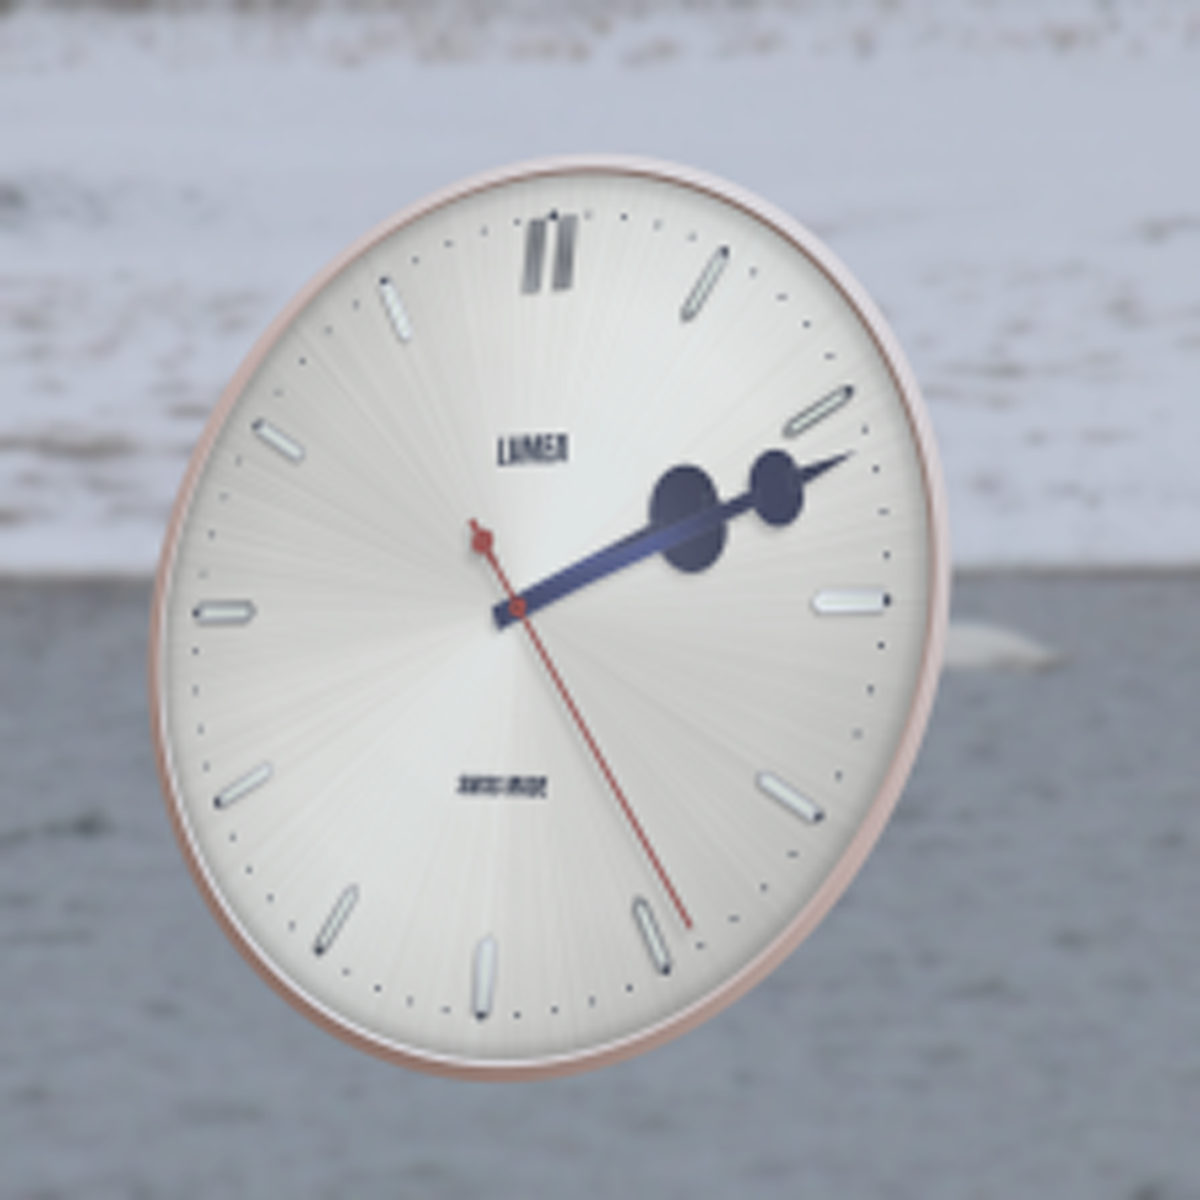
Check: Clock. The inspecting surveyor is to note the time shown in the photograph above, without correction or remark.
2:11:24
